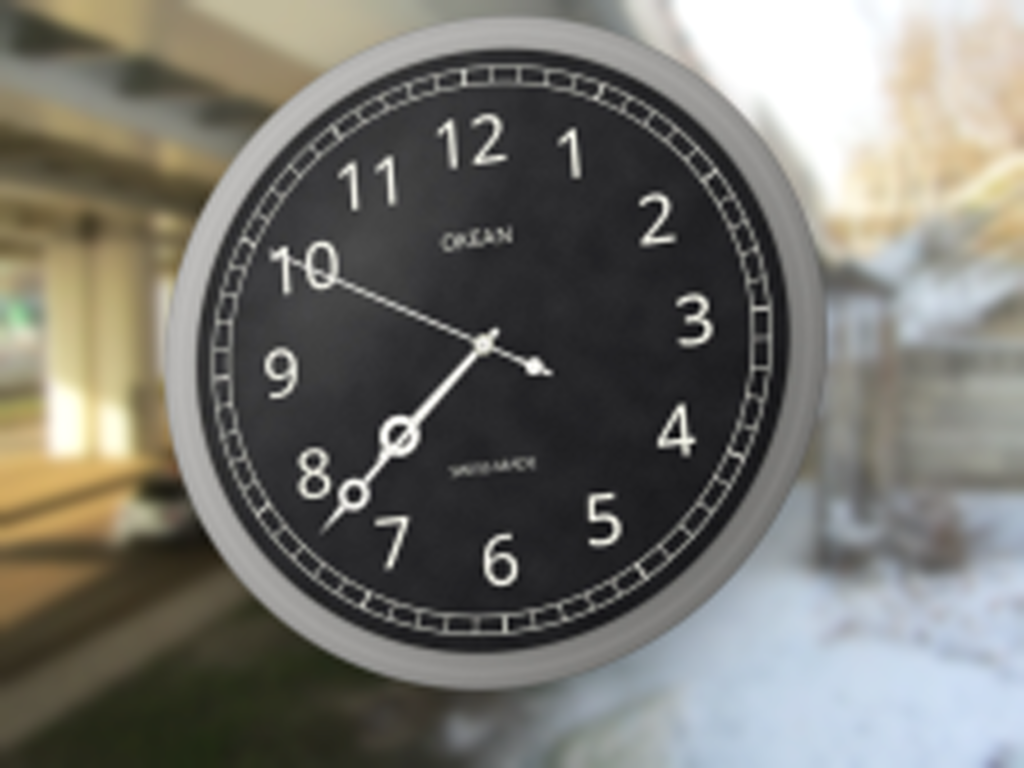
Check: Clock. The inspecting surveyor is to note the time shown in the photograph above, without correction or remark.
7:37:50
